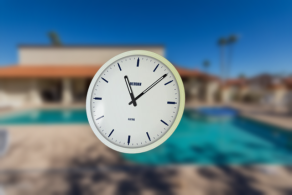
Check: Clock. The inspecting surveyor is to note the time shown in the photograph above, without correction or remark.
11:08
